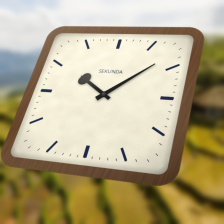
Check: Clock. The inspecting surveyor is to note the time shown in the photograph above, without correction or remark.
10:08
